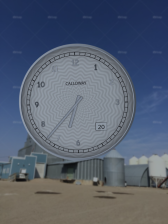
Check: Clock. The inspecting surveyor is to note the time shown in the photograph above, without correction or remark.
6:37
